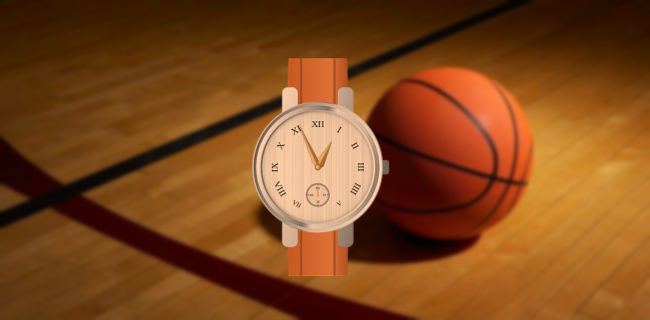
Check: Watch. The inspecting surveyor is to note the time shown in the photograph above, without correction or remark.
12:56
